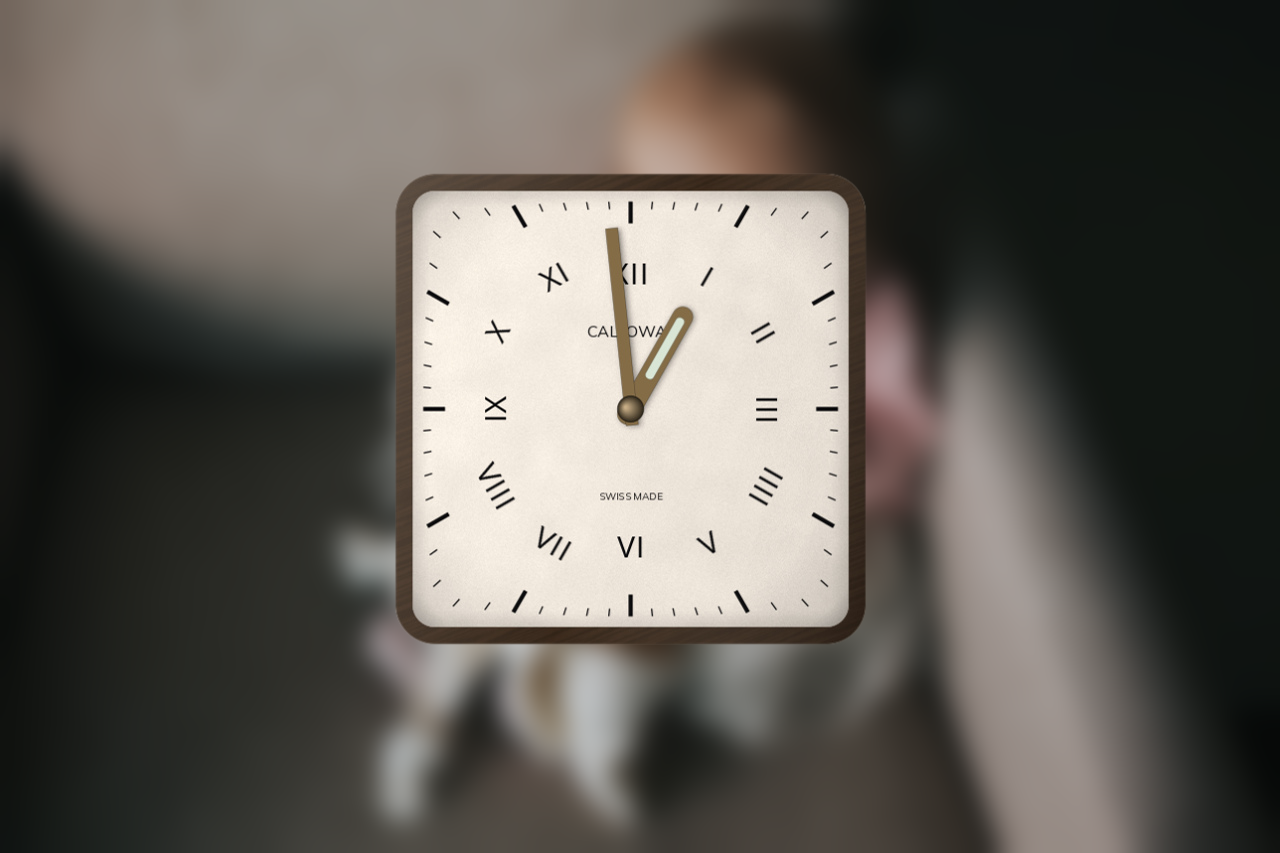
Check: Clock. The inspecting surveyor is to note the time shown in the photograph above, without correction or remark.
12:59
